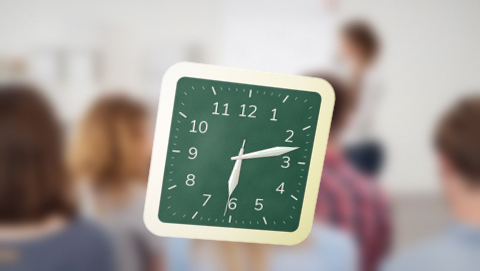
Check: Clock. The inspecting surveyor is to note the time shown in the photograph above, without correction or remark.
6:12:31
